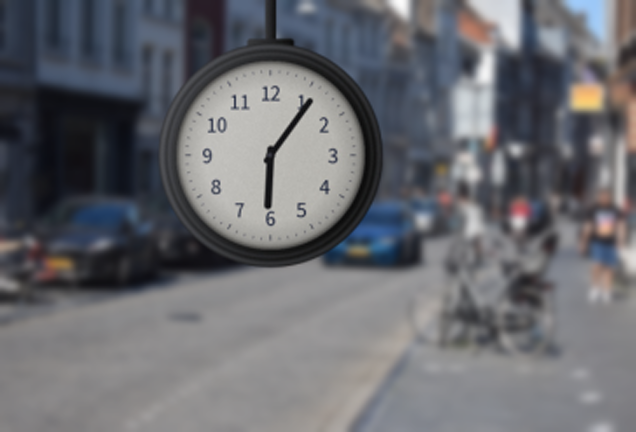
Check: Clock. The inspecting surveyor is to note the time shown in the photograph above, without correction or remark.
6:06
